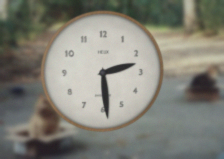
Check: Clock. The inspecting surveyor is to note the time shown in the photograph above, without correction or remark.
2:29
